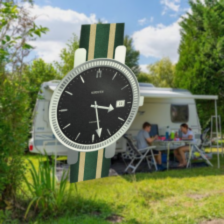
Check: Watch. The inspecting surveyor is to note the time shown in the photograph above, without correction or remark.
3:28
